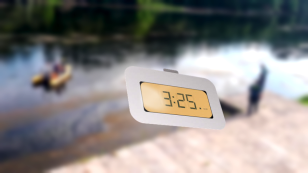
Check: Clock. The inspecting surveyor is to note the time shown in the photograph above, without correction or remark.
3:25
